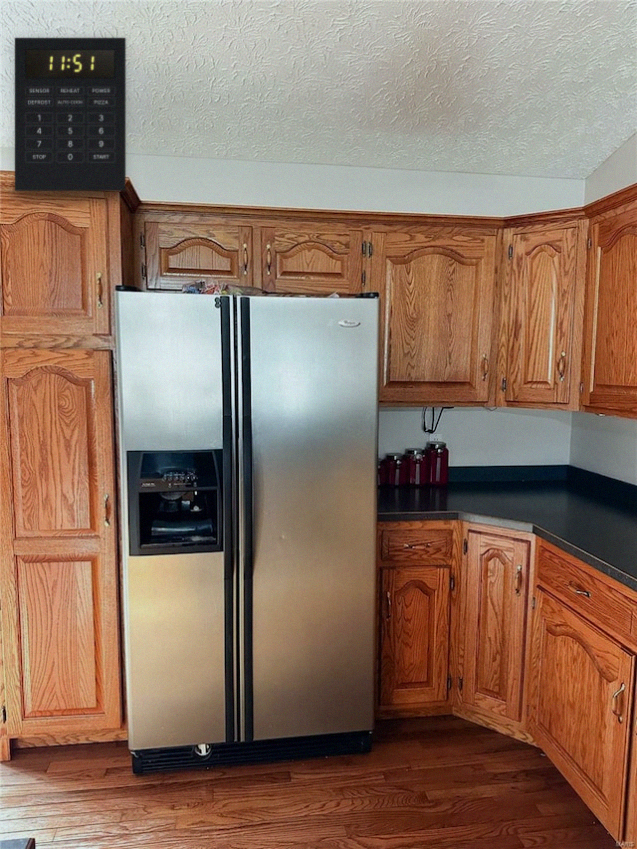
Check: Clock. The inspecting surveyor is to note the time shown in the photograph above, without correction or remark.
11:51
